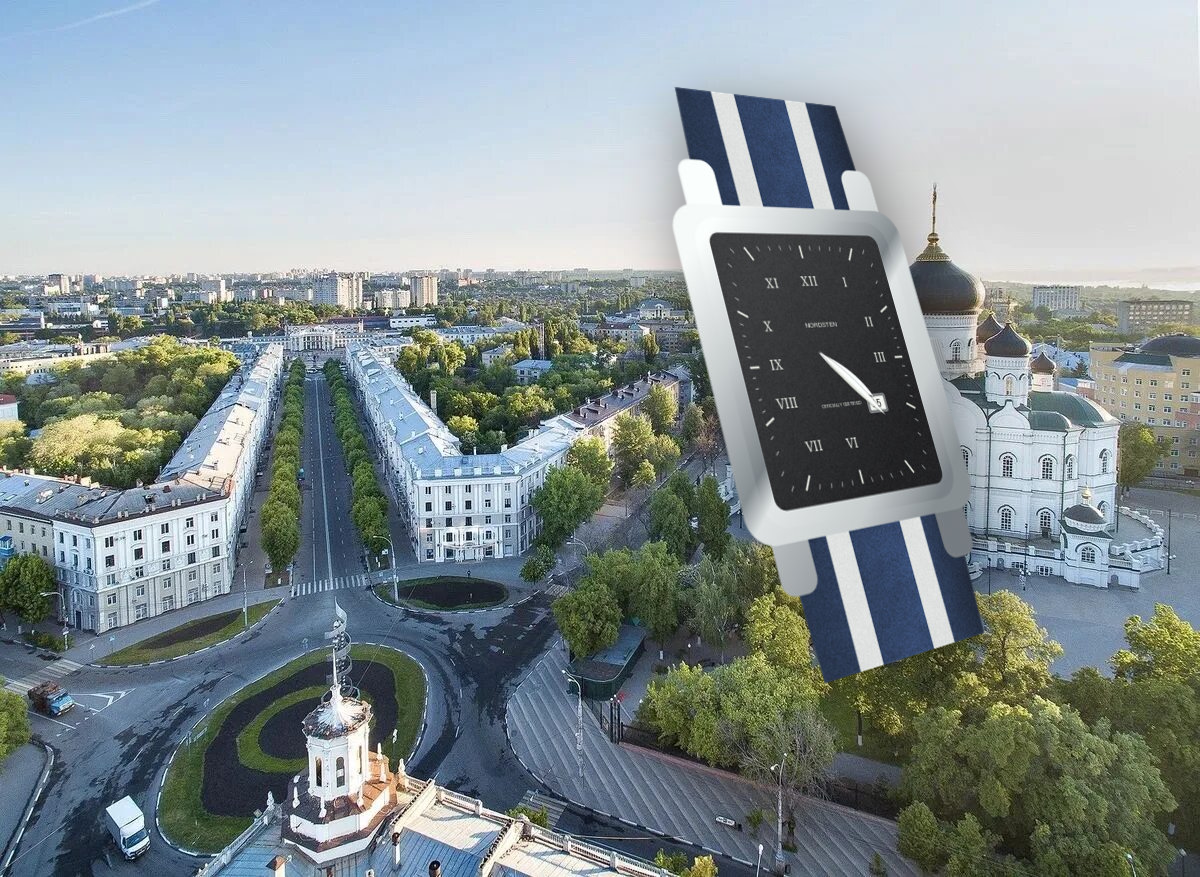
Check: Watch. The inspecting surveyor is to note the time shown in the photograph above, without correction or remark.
4:23
